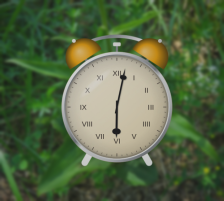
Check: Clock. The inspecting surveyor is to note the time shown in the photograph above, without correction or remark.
6:02
